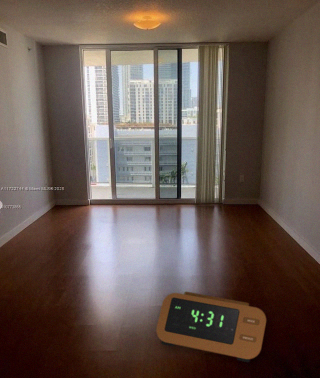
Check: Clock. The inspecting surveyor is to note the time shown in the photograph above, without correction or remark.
4:31
